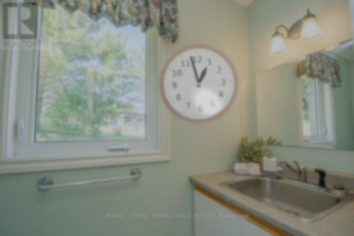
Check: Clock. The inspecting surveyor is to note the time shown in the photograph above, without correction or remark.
12:58
